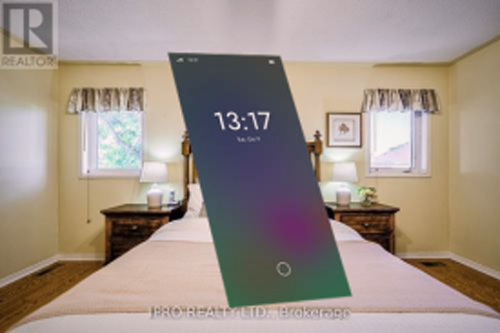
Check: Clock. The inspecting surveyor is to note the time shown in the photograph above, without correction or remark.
13:17
